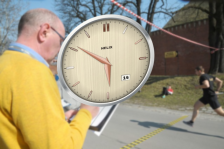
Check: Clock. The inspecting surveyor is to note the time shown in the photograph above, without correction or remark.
5:51
